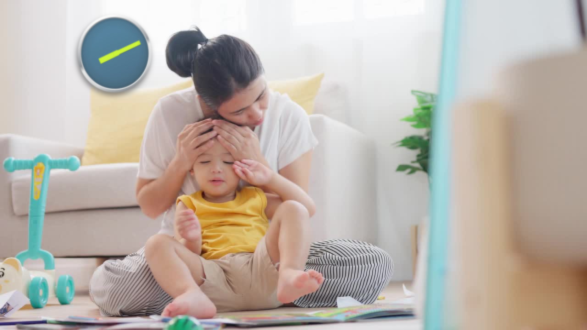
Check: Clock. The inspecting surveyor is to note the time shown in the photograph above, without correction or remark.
8:11
